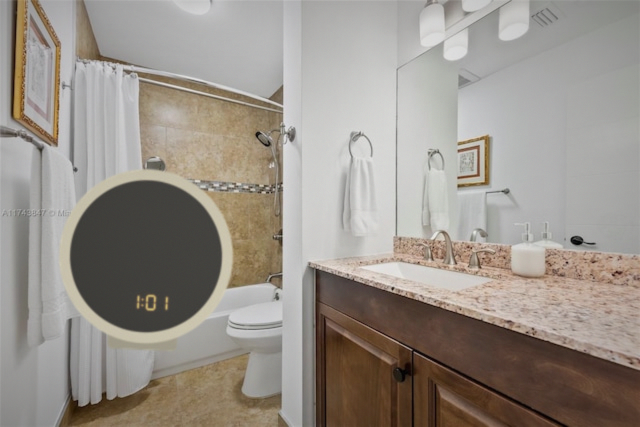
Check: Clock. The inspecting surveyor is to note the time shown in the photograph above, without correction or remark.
1:01
